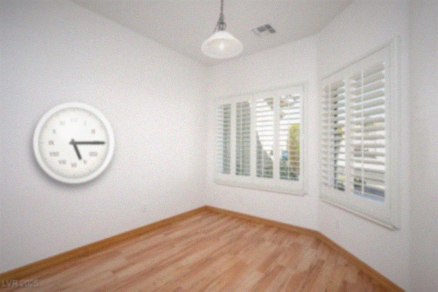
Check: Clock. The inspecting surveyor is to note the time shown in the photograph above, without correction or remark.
5:15
